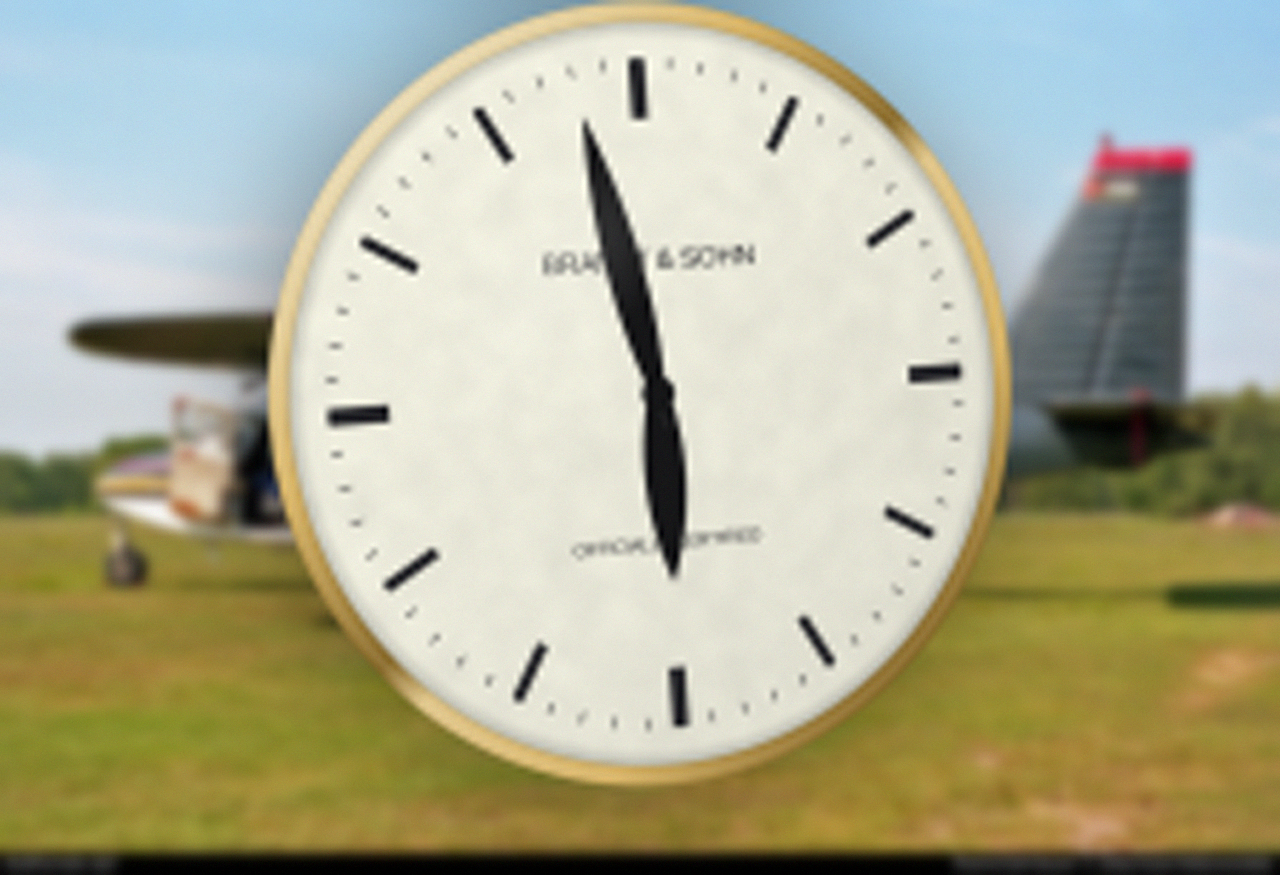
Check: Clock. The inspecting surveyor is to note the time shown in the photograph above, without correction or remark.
5:58
